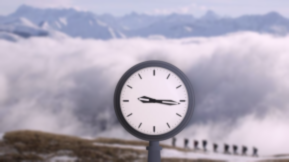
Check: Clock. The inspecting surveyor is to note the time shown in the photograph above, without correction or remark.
9:16
